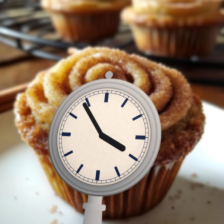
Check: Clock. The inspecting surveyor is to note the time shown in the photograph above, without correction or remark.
3:54
